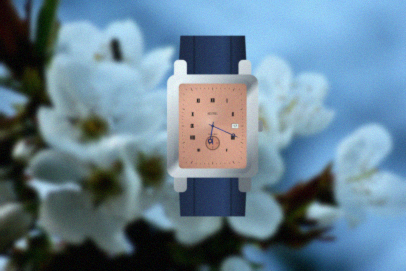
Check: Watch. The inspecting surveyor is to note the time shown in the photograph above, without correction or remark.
6:19
